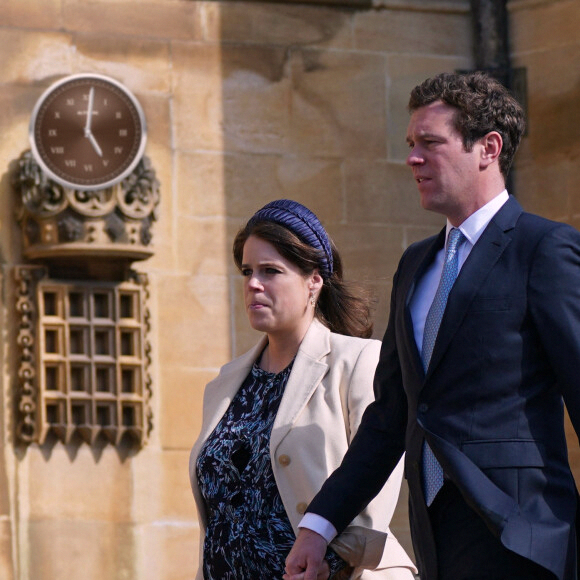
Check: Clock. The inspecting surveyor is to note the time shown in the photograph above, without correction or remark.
5:01
